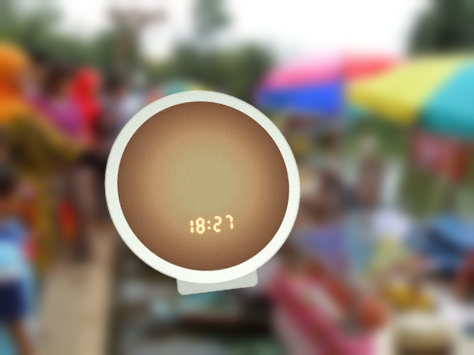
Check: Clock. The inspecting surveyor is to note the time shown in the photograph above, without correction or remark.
18:27
